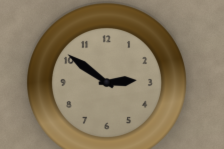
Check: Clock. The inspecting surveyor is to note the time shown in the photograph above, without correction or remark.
2:51
